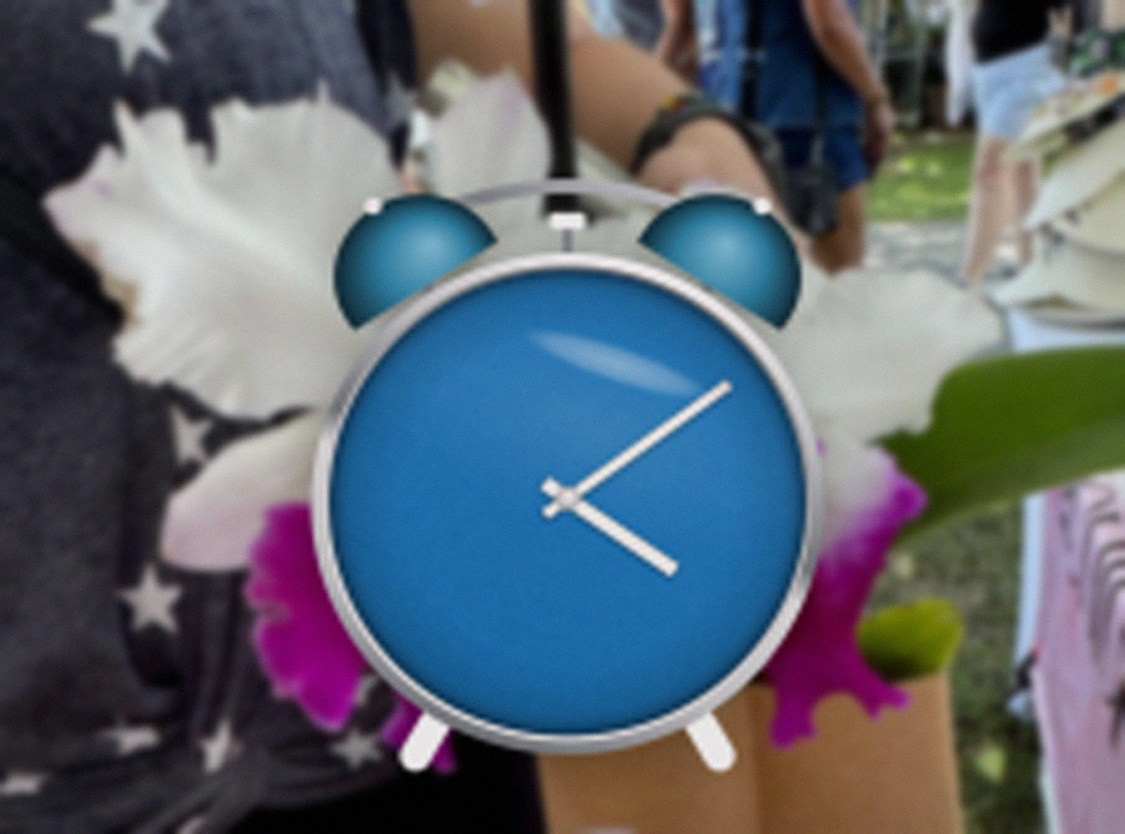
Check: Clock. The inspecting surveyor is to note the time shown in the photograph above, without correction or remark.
4:09
